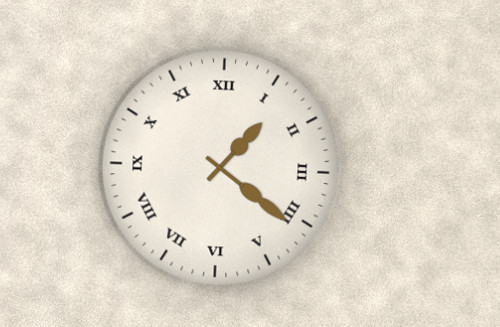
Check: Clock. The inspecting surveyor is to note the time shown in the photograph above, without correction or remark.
1:21
